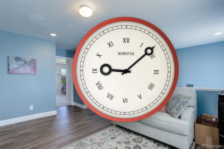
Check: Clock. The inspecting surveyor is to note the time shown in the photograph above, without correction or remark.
9:08
